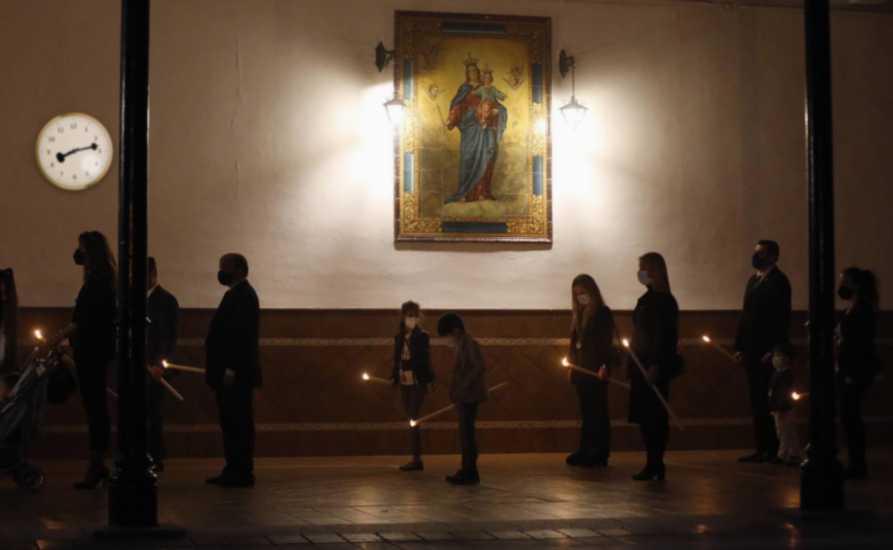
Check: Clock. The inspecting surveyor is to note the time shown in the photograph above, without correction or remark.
8:13
